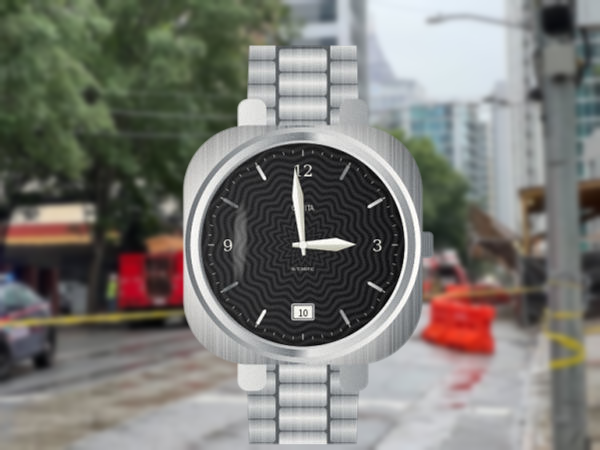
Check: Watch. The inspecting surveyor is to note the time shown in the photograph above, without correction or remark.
2:59
